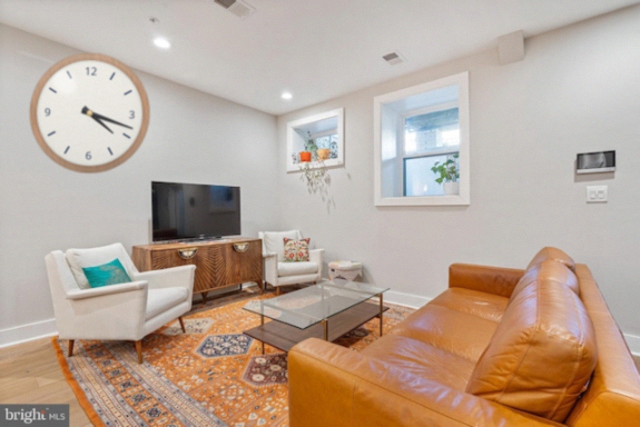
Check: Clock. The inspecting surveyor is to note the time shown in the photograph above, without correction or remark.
4:18
